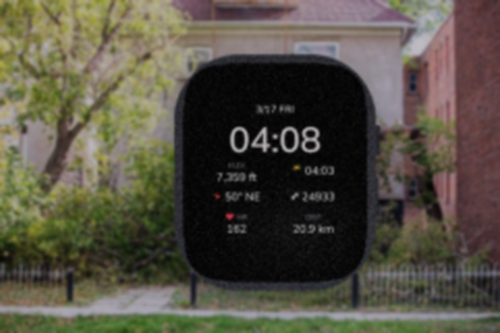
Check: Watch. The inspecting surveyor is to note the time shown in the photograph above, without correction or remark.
4:08
